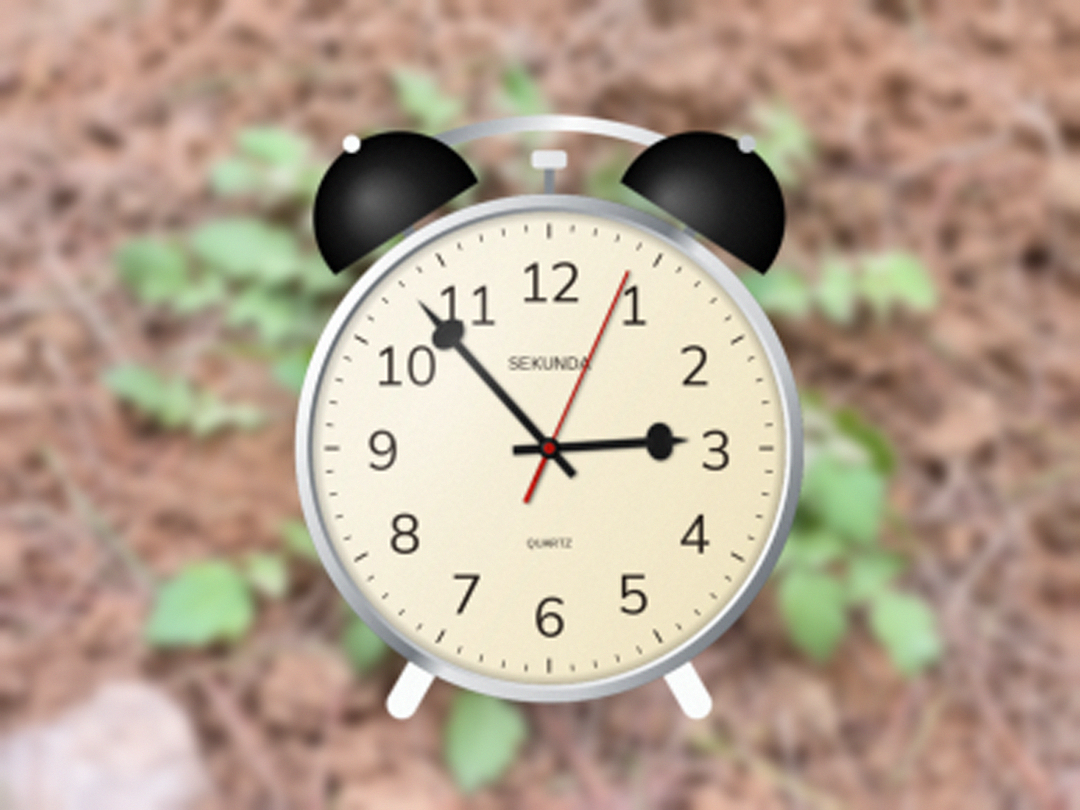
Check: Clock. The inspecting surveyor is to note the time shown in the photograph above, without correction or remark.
2:53:04
